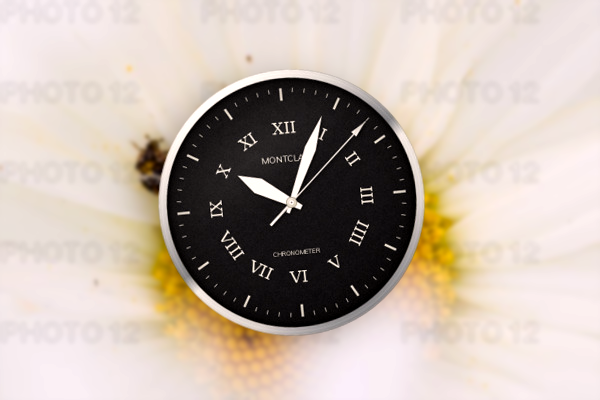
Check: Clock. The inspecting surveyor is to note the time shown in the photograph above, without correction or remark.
10:04:08
